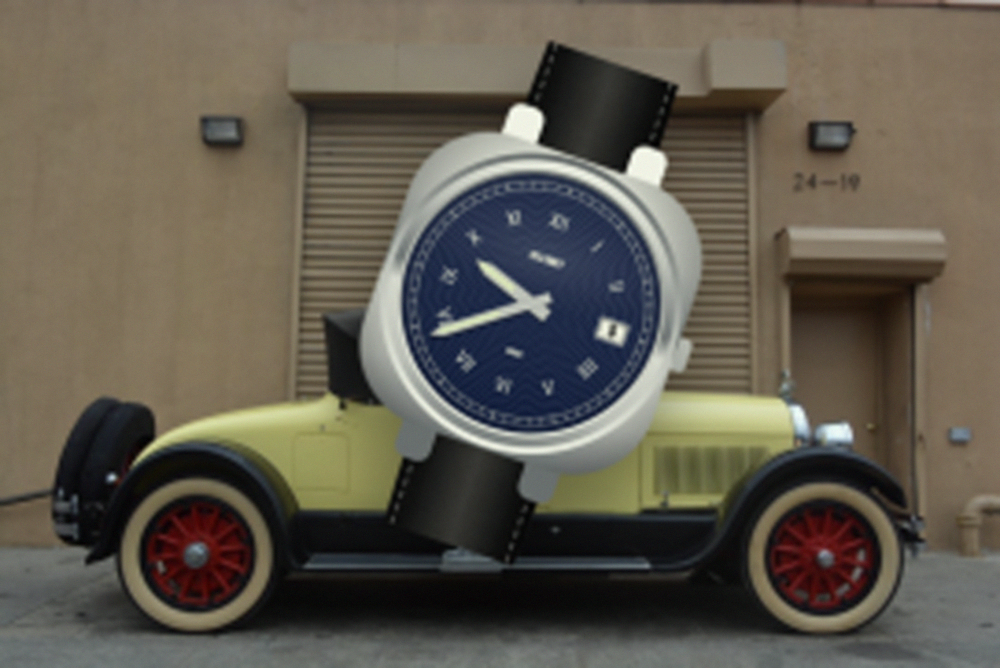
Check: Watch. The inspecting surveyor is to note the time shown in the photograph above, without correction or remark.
9:39
